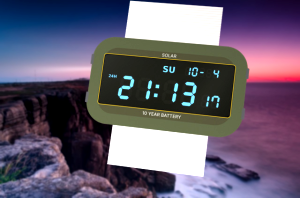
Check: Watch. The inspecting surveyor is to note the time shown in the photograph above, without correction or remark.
21:13:17
